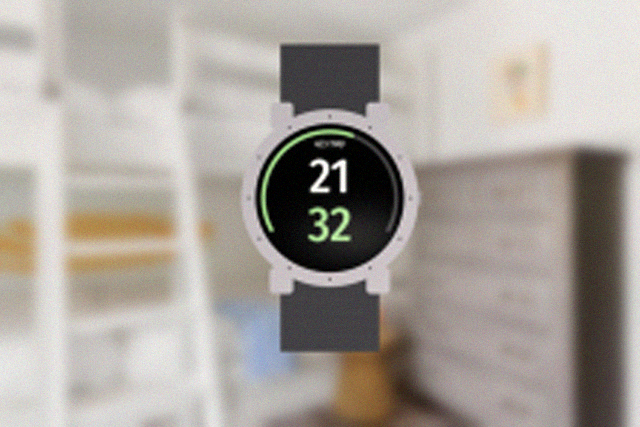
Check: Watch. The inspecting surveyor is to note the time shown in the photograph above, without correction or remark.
21:32
